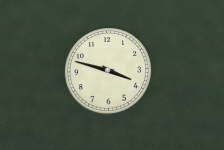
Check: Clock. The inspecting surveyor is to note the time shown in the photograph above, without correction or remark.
3:48
